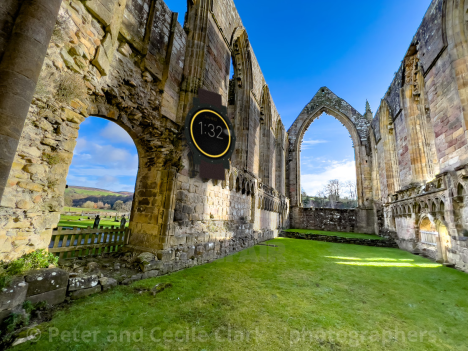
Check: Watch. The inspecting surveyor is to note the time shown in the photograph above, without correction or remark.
1:32
